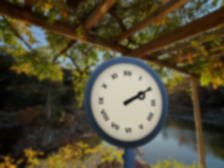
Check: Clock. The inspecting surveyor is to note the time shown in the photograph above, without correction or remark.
2:10
